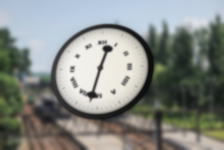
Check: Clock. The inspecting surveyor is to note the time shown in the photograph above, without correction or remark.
12:32
